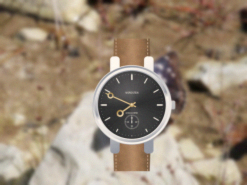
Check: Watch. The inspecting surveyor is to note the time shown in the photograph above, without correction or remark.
7:49
